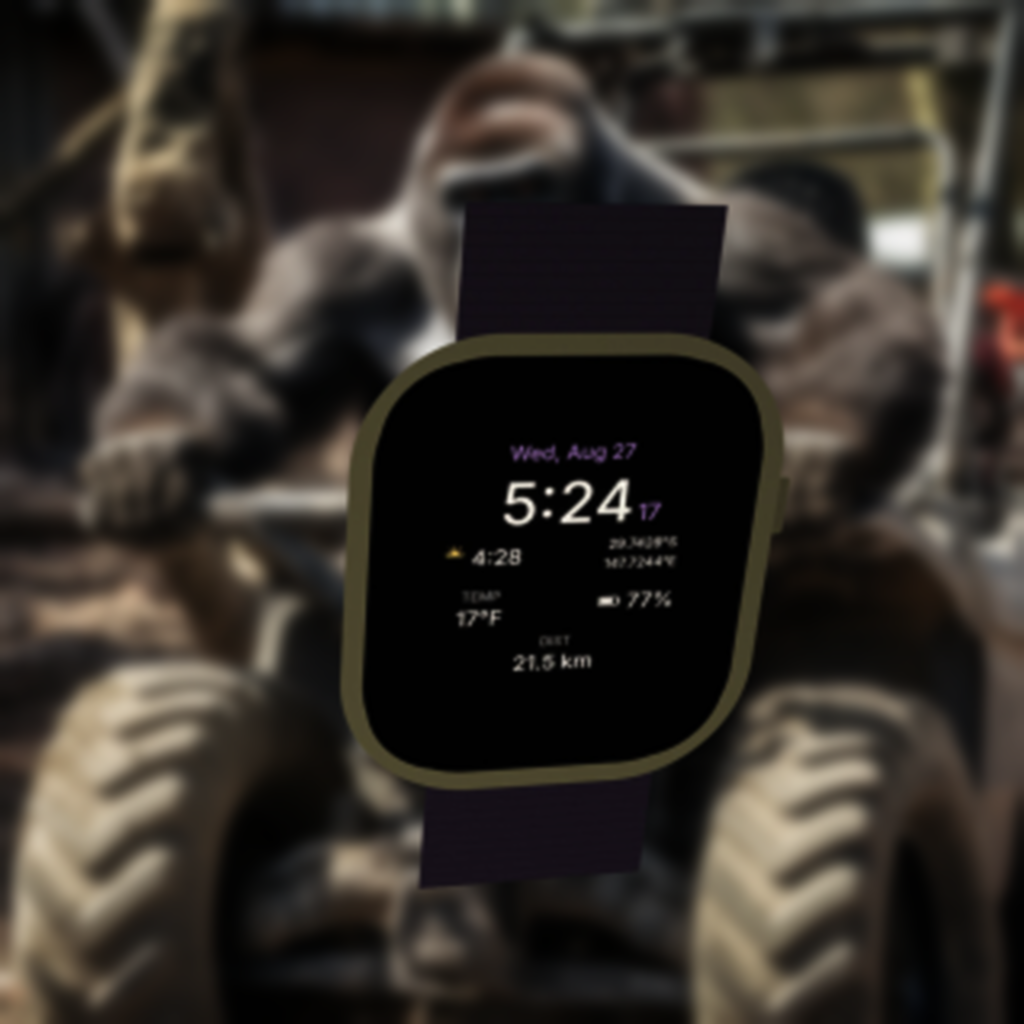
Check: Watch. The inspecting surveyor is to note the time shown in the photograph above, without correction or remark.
5:24
